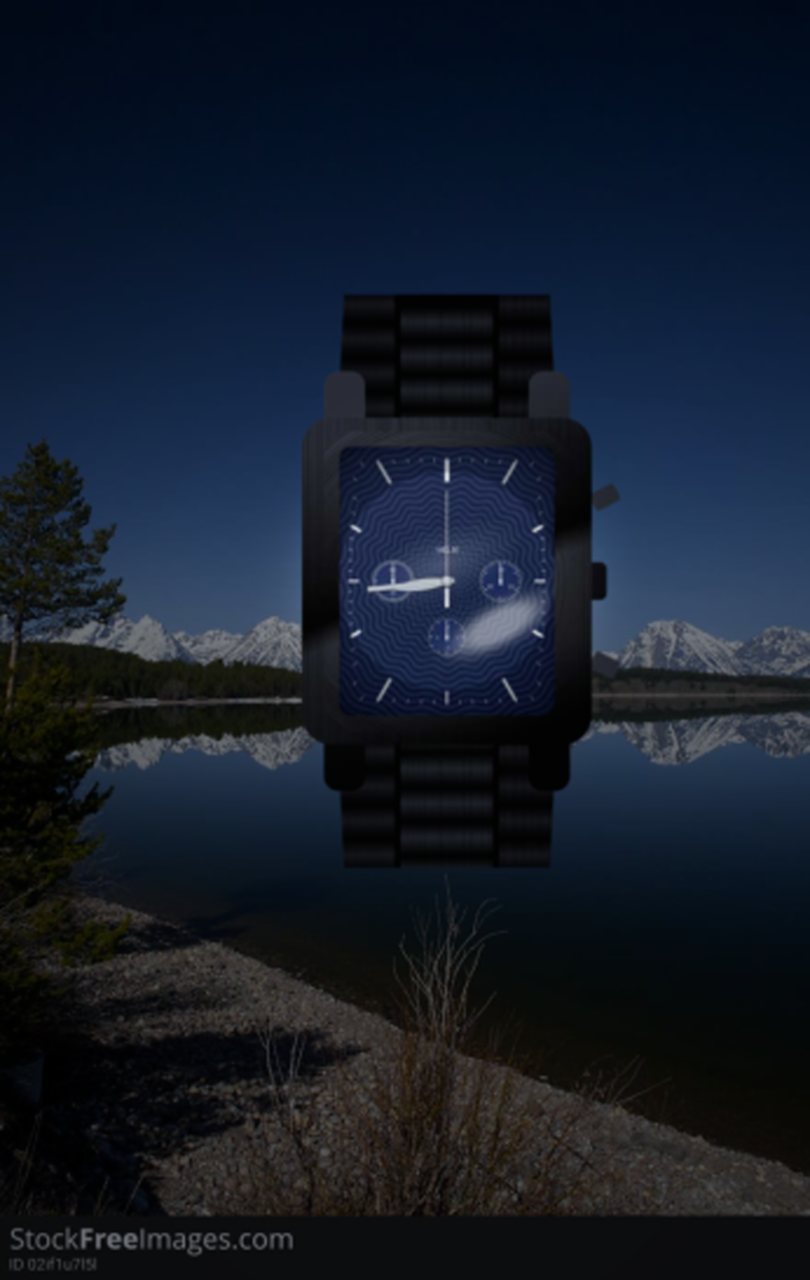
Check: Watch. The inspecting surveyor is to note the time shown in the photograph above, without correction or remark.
8:44
